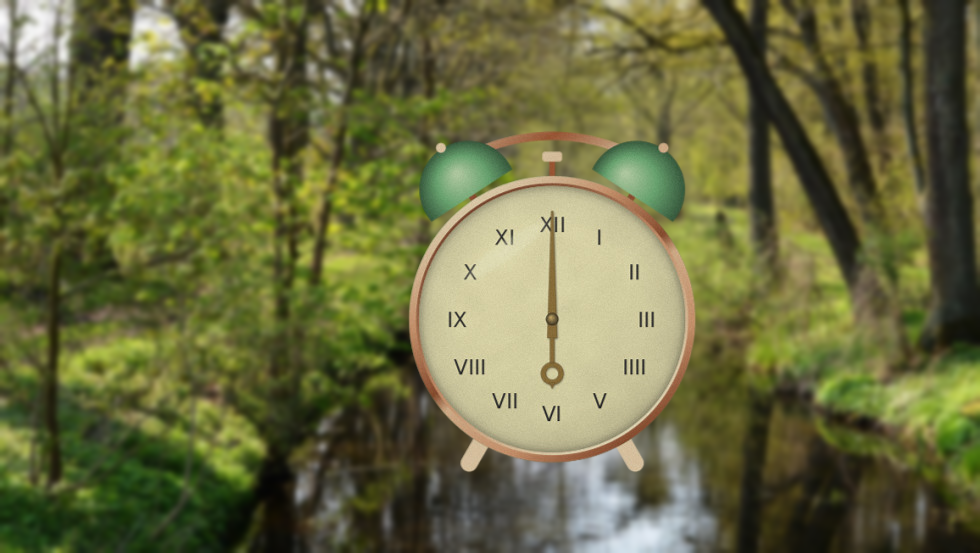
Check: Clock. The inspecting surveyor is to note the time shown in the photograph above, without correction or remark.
6:00
